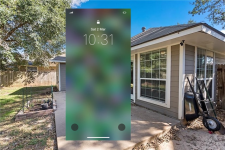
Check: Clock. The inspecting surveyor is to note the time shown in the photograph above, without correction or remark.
10:31
